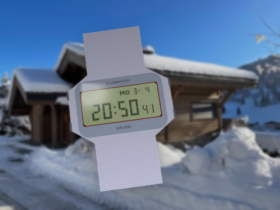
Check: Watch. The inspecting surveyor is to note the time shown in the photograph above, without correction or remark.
20:50:41
